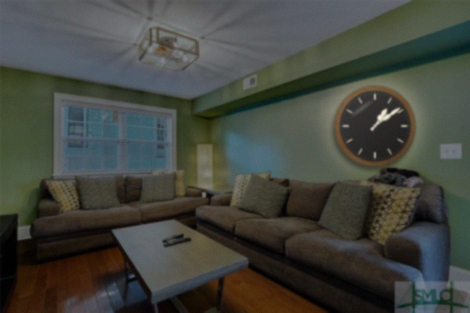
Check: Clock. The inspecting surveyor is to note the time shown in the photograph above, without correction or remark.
1:09
